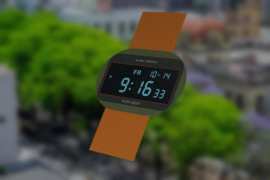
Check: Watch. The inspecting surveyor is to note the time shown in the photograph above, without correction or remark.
9:16:33
